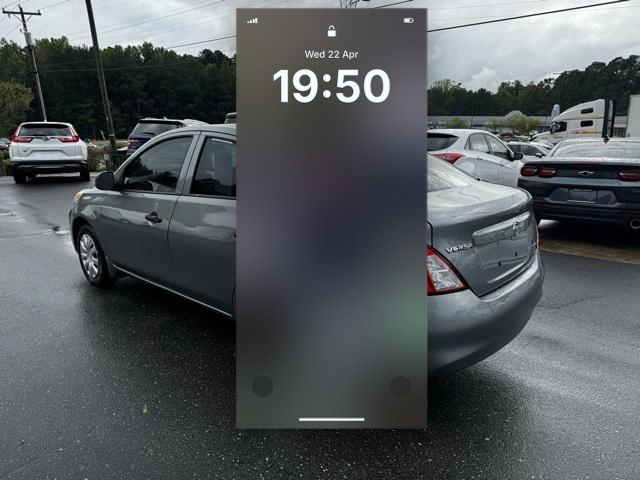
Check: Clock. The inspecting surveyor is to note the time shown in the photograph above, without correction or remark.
19:50
